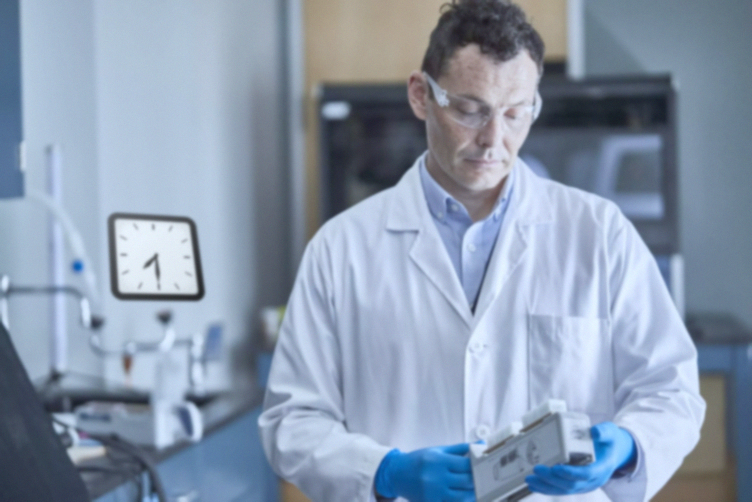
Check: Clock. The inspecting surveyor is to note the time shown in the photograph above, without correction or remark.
7:30
